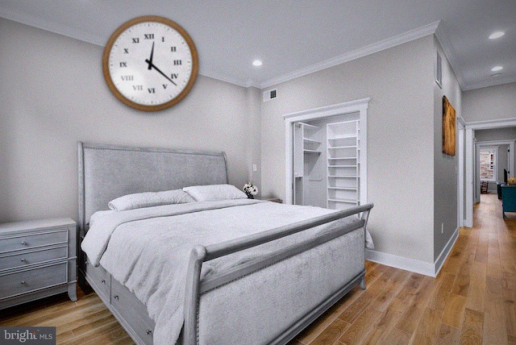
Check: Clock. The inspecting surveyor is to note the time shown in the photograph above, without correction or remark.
12:22
